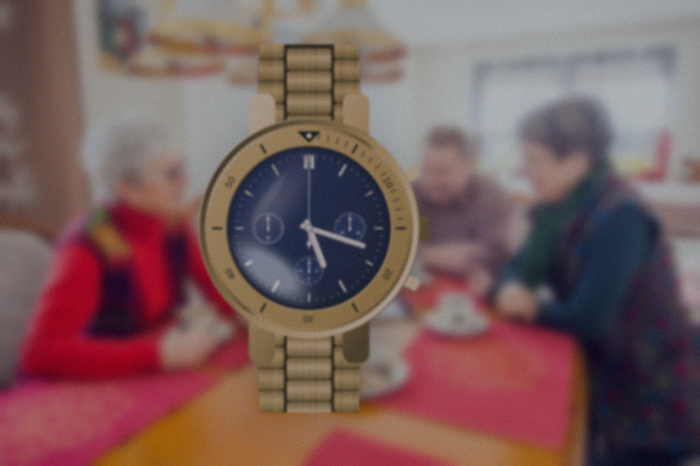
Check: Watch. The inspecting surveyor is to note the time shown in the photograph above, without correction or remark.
5:18
